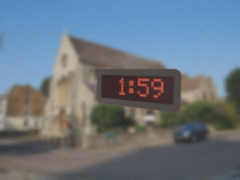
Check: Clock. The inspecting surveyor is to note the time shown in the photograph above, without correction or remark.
1:59
